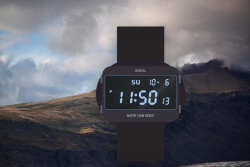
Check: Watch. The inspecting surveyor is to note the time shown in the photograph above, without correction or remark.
11:50:13
